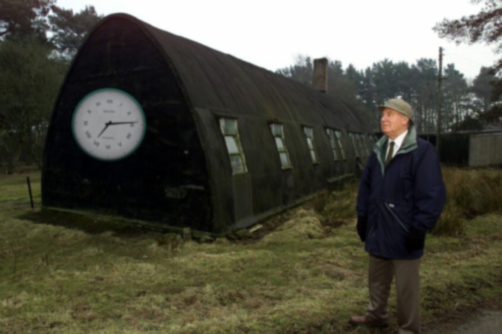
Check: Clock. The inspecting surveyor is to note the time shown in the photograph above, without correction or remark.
7:14
